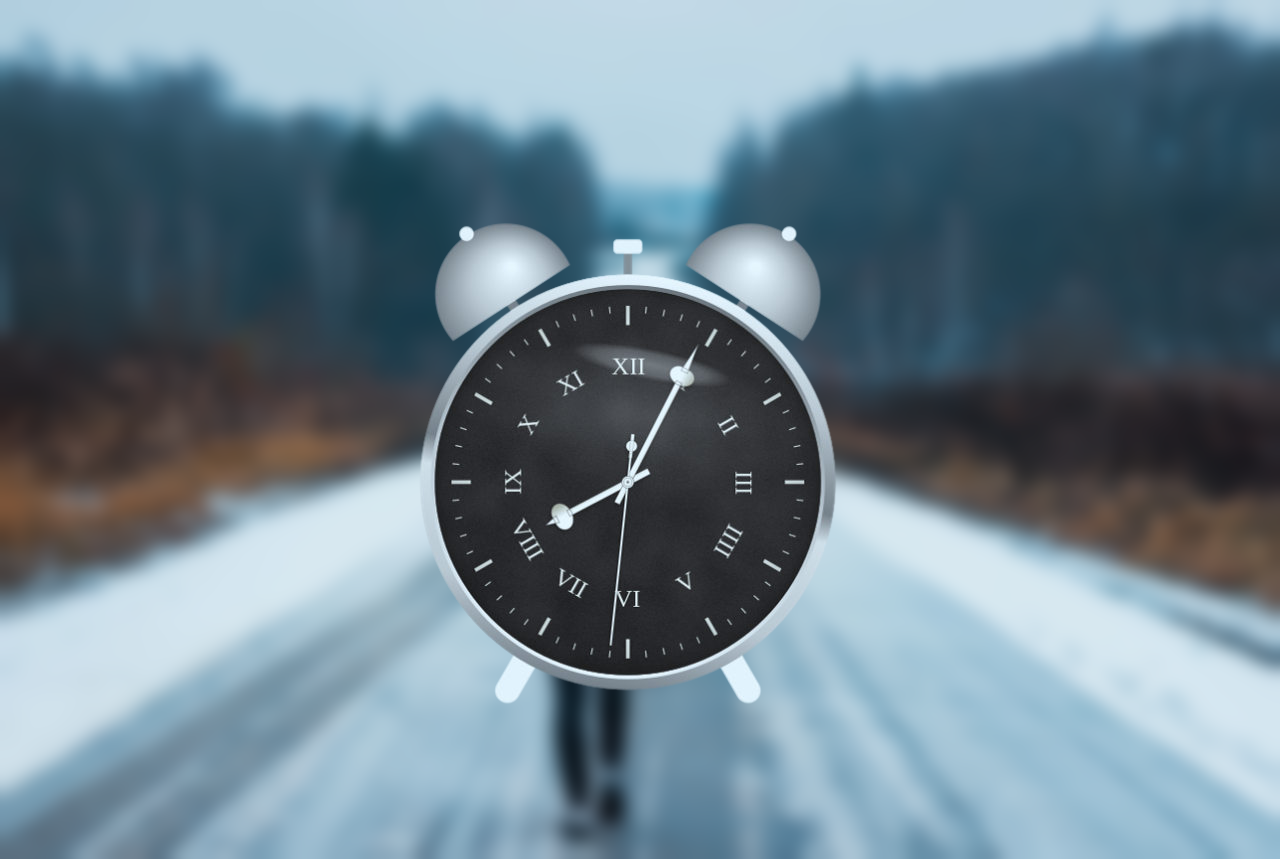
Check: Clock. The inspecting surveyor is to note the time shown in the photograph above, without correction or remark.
8:04:31
